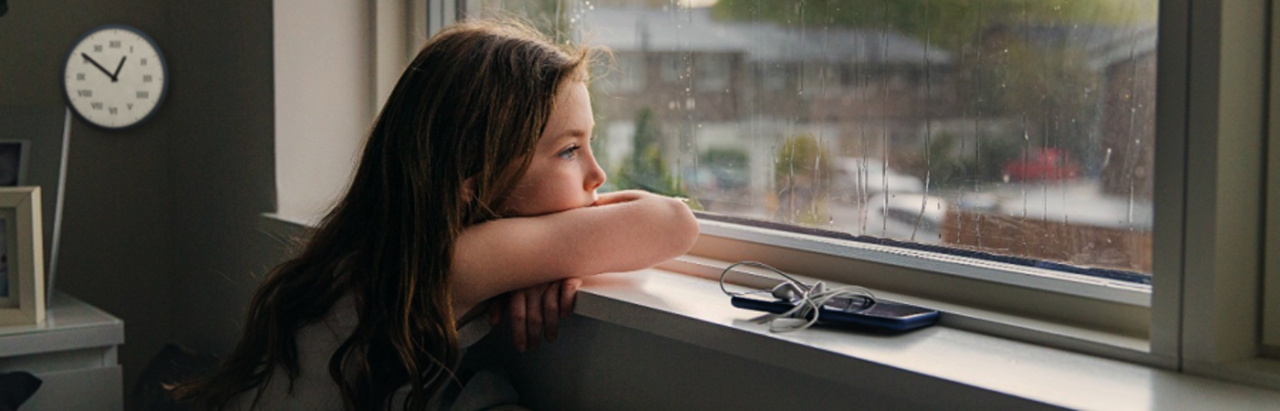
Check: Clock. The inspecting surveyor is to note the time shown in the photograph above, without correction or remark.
12:51
